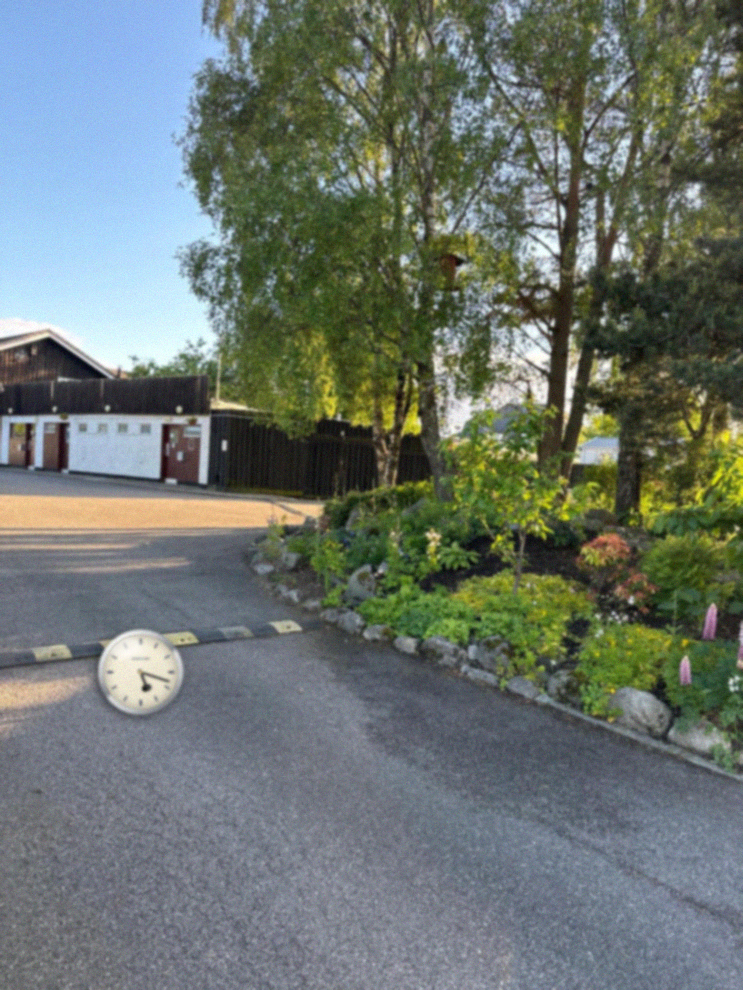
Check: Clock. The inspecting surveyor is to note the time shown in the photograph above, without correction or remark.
5:18
